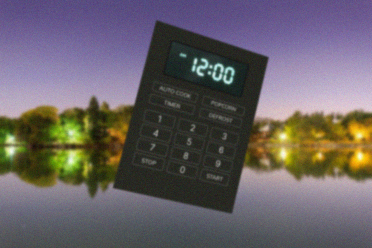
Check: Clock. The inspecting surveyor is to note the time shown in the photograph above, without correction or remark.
12:00
